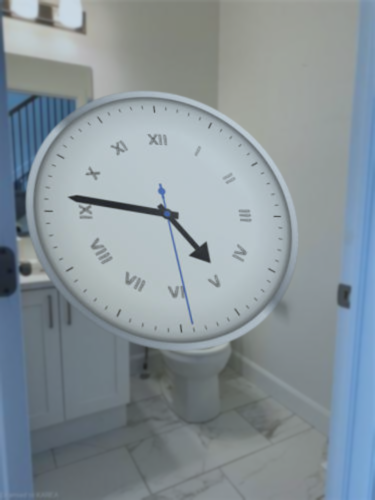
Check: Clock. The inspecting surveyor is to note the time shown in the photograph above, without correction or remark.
4:46:29
